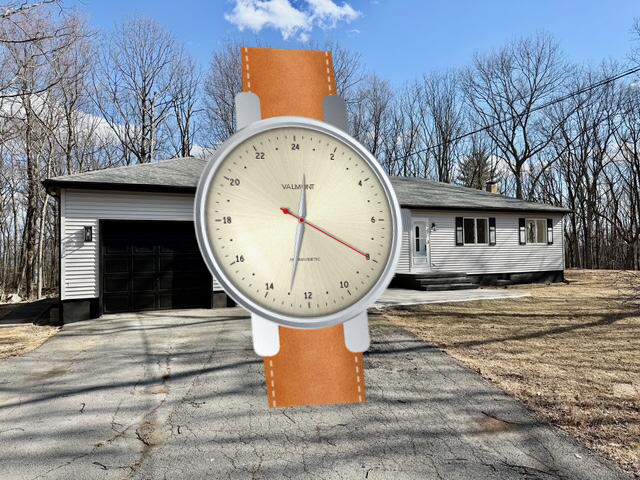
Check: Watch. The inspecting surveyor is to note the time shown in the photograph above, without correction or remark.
0:32:20
